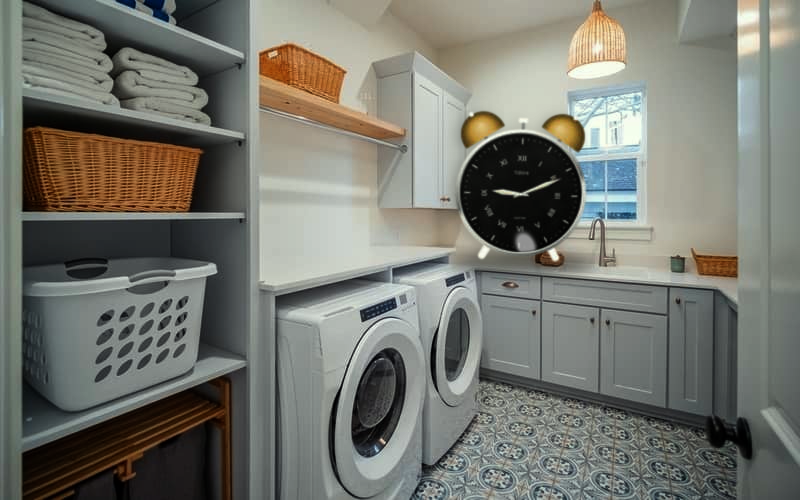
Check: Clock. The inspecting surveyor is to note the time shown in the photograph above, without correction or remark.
9:11
